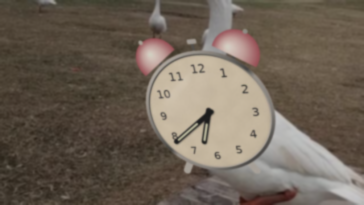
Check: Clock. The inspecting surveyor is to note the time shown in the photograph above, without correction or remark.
6:39
